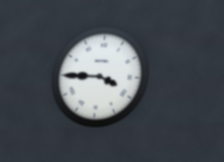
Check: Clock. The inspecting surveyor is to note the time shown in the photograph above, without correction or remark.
3:45
